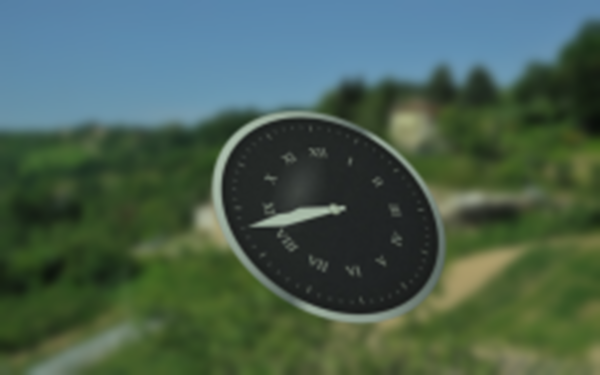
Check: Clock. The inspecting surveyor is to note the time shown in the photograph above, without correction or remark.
8:43
